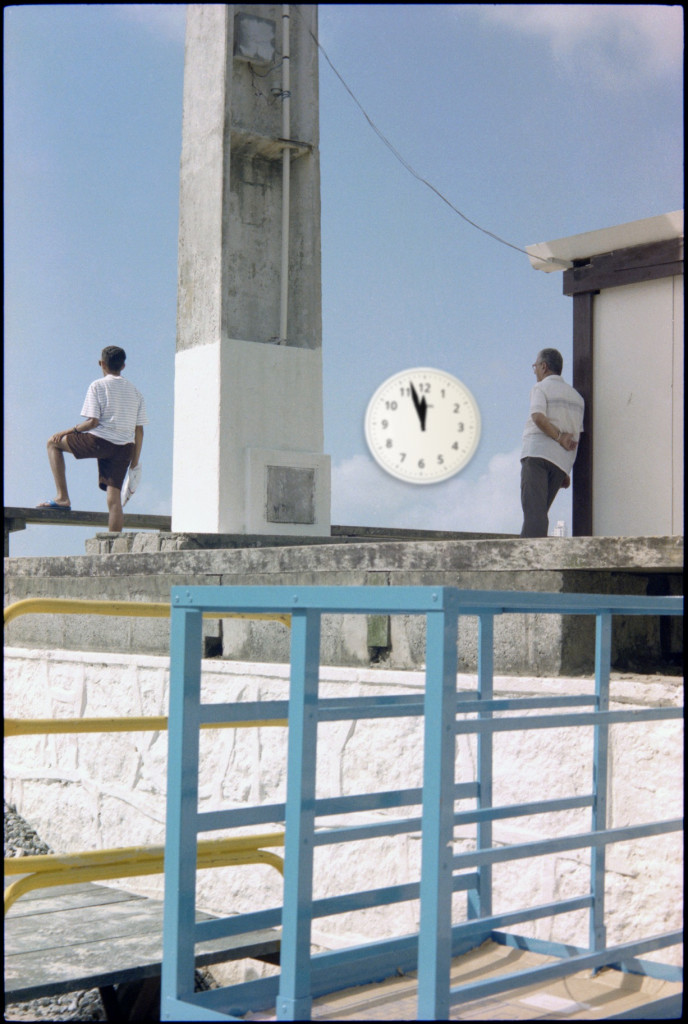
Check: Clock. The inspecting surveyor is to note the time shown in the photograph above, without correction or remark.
11:57
